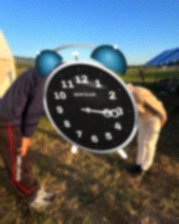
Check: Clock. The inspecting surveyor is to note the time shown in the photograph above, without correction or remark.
3:16
